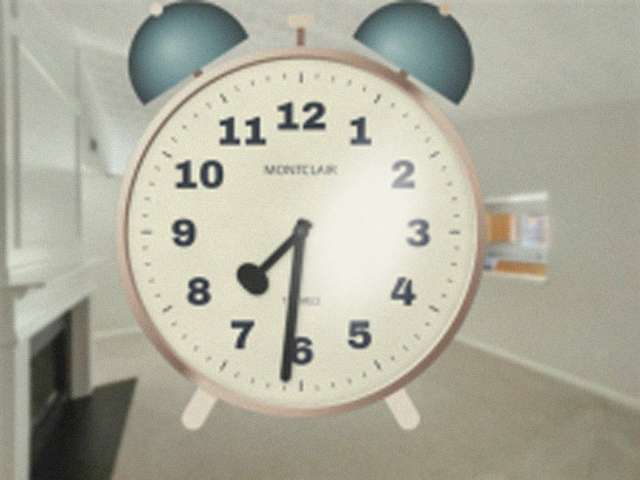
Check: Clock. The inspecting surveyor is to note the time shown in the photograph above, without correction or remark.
7:31
